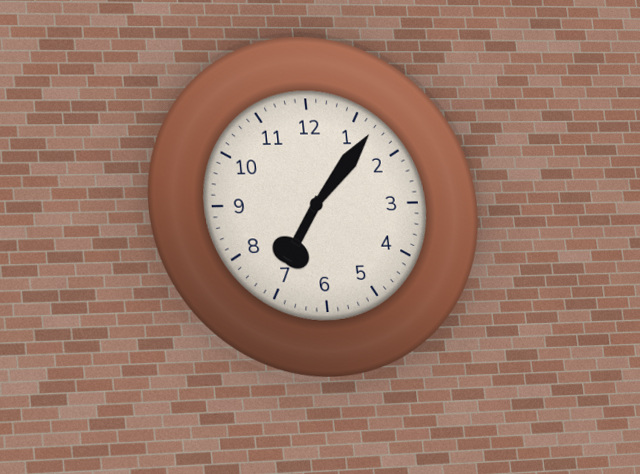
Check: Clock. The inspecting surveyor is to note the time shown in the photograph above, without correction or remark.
7:07
